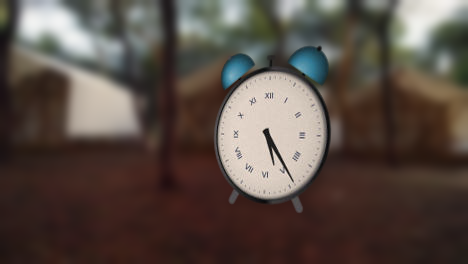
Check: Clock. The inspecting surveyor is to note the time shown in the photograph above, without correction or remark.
5:24
